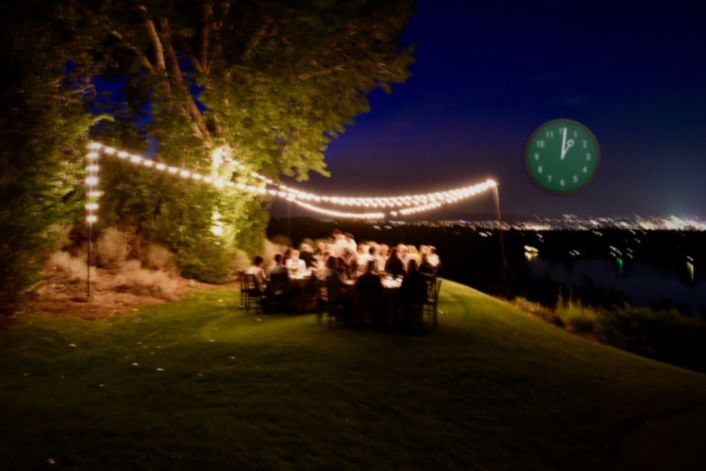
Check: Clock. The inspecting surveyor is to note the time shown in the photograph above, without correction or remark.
1:01
